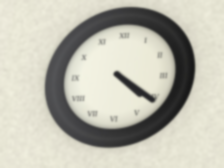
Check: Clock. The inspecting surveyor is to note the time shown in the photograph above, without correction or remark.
4:21
